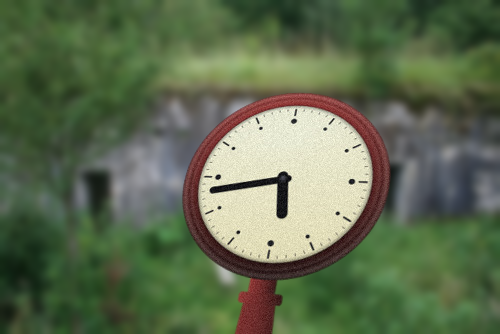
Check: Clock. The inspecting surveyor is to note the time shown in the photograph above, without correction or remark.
5:43
